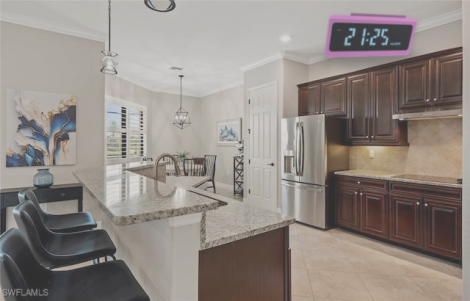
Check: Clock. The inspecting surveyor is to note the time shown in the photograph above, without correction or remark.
21:25
